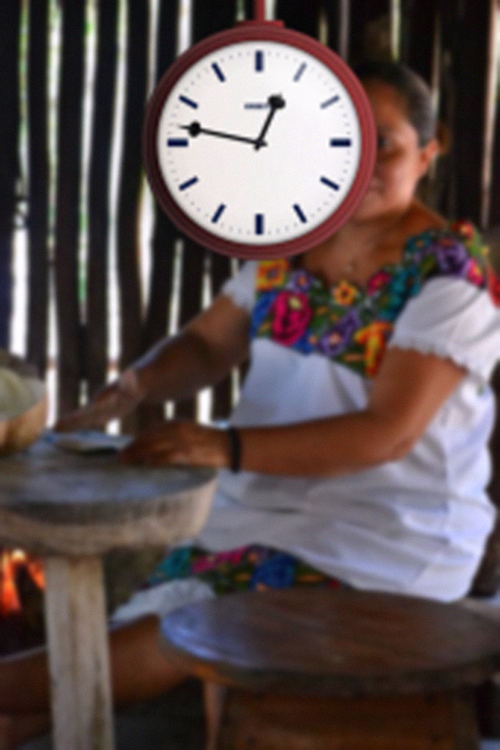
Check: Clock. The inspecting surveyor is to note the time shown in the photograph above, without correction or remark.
12:47
